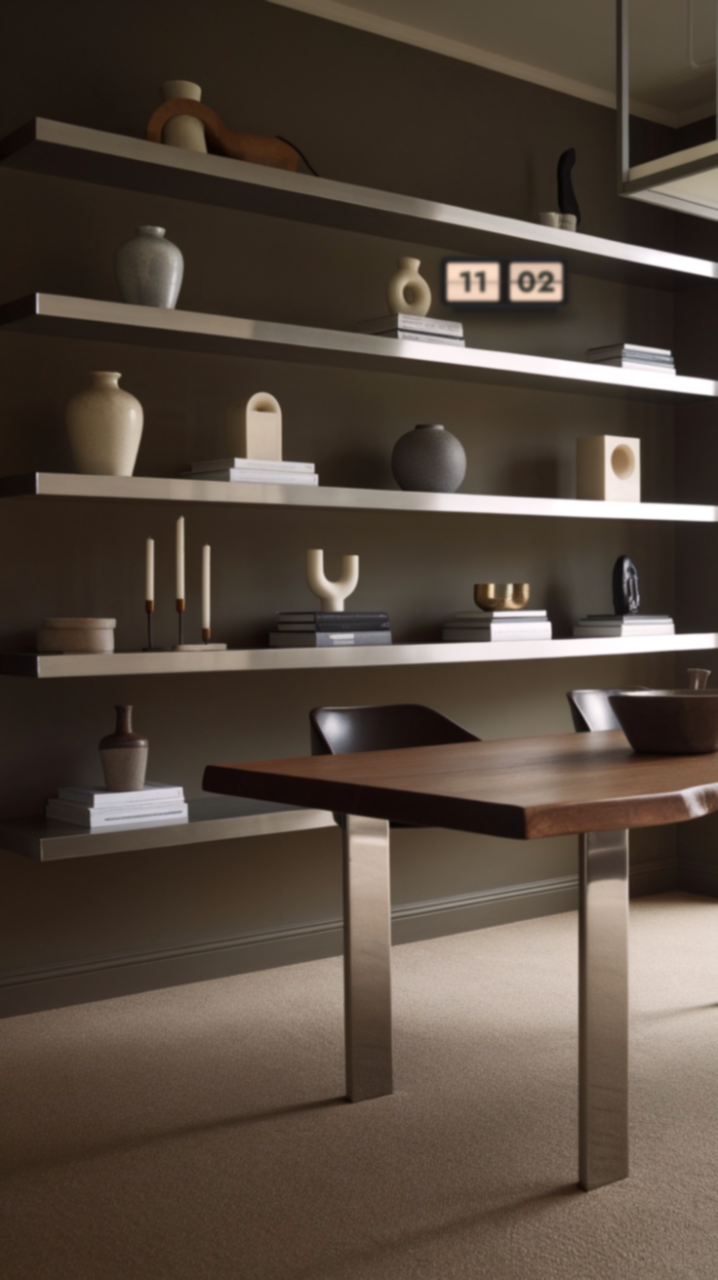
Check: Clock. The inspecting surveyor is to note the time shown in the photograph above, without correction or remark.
11:02
